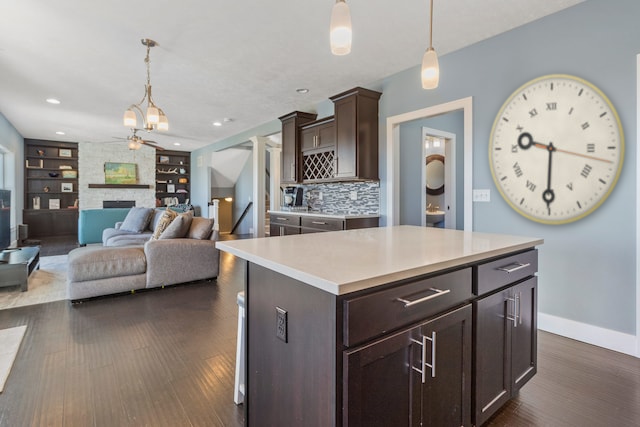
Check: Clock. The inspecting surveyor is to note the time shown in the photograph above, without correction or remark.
9:30:17
